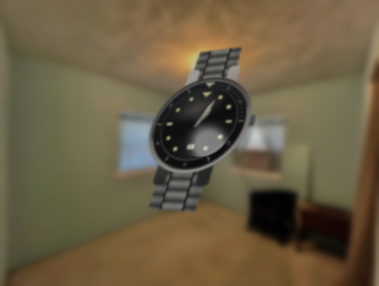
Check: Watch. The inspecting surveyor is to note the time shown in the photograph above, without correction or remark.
1:04
